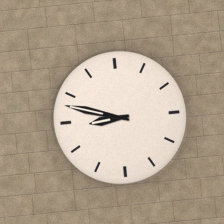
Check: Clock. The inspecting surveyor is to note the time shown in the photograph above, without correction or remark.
8:48
